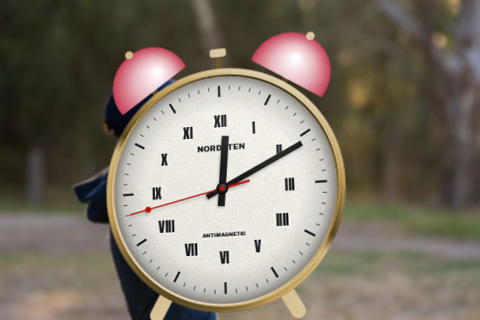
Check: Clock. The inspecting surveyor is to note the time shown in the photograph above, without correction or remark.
12:10:43
